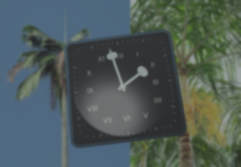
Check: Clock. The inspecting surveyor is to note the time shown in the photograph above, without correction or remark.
1:58
